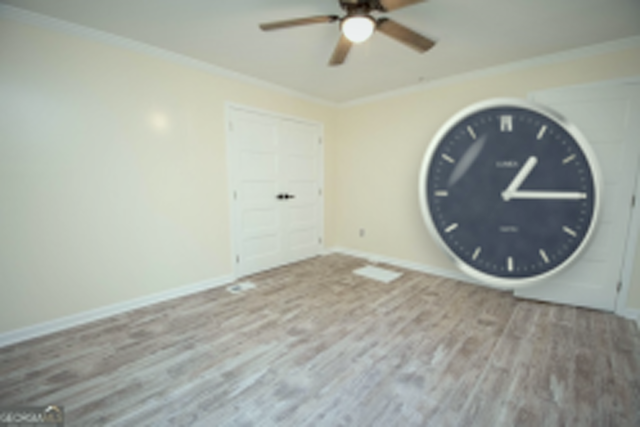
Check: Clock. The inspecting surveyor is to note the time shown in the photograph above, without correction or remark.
1:15
